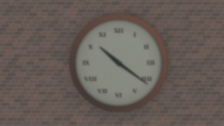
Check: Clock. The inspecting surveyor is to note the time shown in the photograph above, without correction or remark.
10:21
